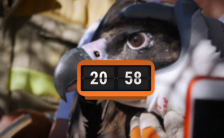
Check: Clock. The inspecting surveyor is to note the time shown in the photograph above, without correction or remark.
20:58
